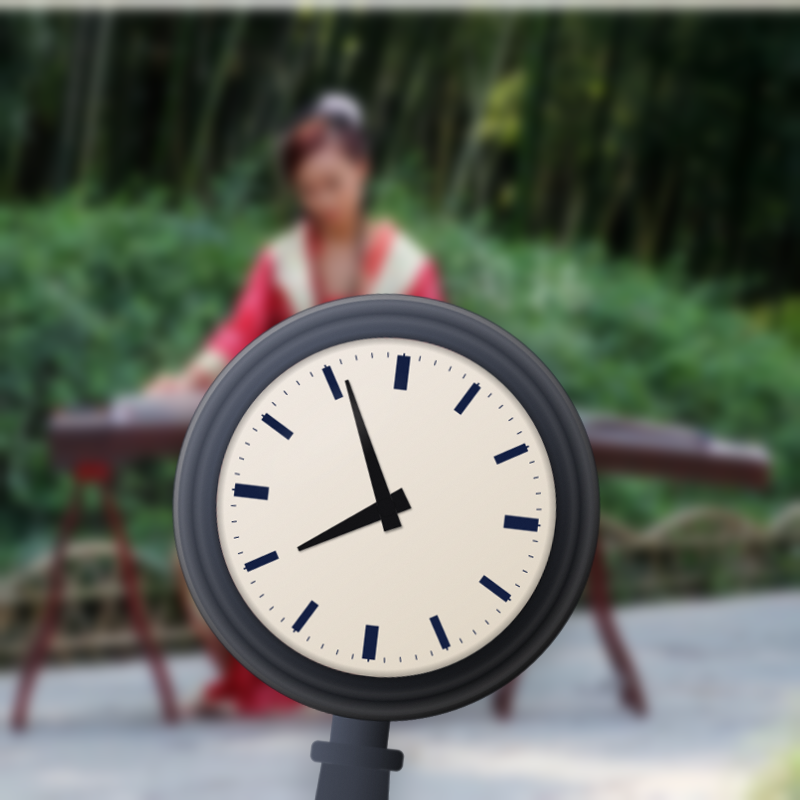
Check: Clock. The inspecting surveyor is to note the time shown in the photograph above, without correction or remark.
7:56
